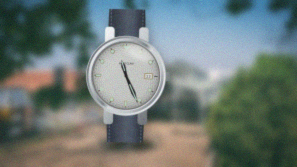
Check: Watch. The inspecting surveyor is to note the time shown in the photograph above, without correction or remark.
11:26
